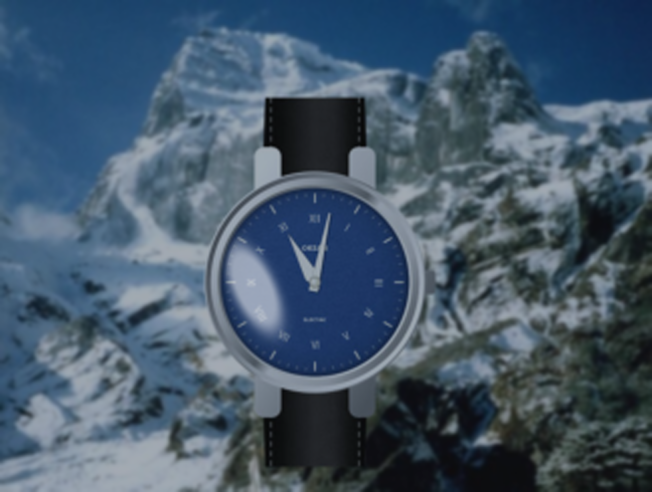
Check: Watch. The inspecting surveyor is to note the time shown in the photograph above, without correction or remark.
11:02
